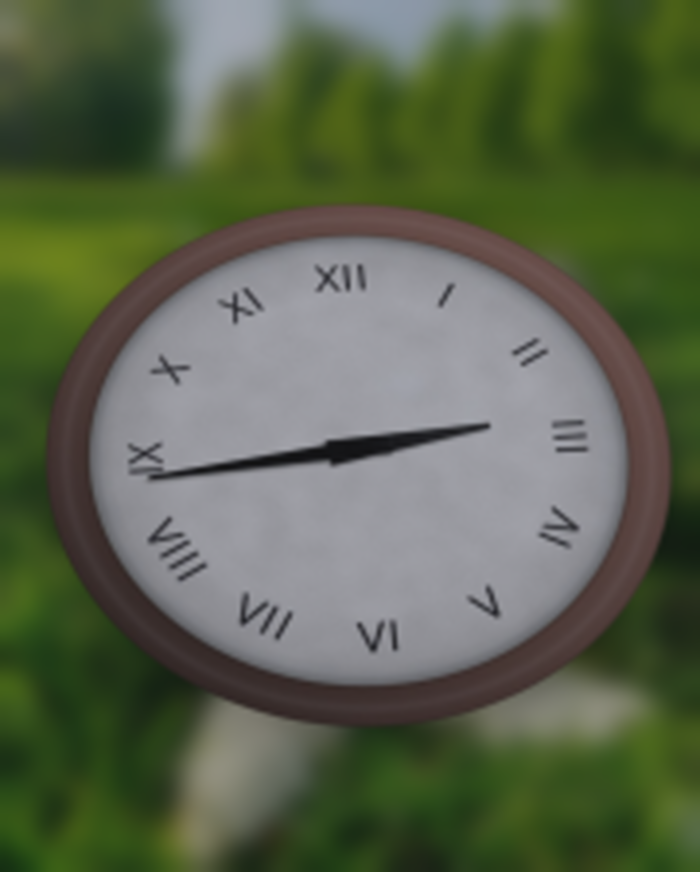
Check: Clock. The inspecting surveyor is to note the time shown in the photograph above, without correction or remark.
2:44
